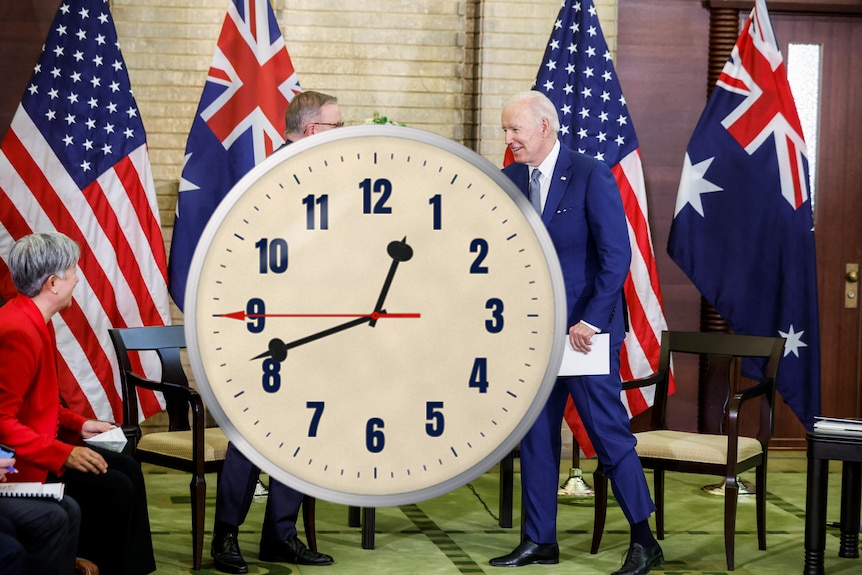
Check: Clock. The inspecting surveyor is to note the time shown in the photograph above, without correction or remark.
12:41:45
